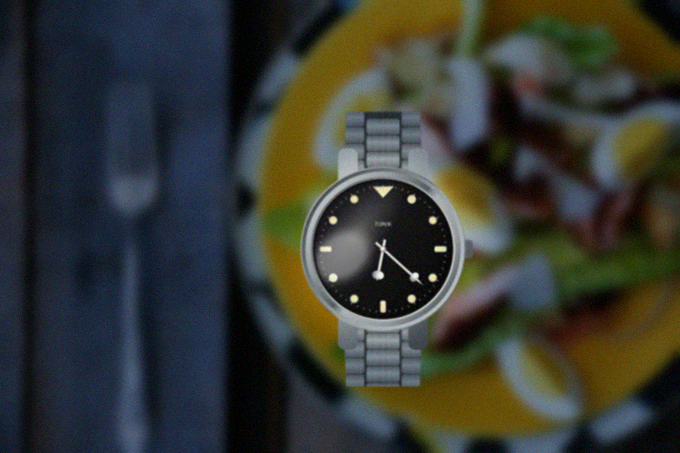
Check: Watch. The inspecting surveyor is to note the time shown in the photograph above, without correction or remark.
6:22
